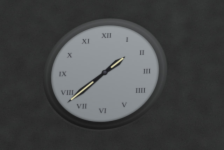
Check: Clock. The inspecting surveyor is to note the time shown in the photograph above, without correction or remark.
1:38
